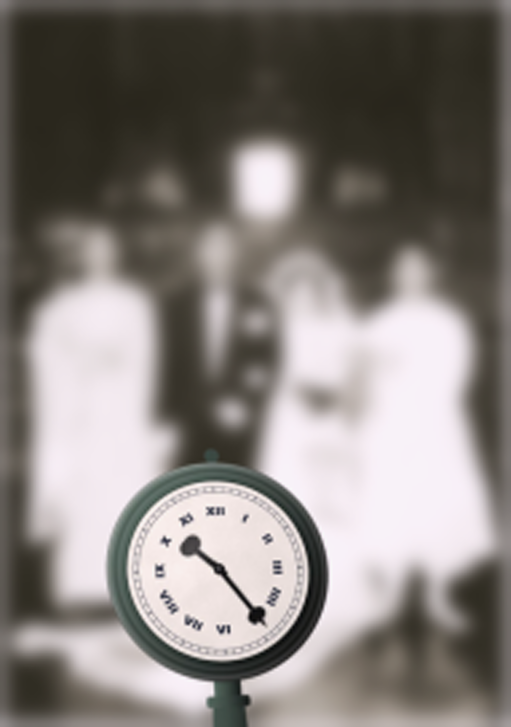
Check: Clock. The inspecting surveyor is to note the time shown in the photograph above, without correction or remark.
10:24
